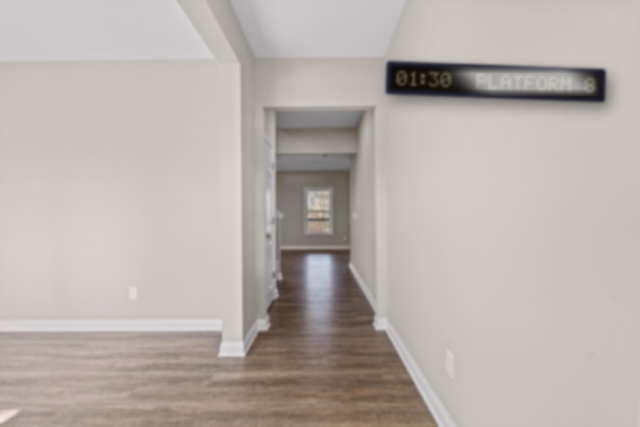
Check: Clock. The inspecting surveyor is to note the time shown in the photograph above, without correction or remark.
1:30
